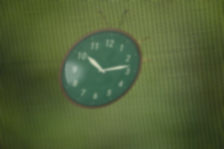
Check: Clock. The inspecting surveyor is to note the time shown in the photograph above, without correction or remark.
10:13
